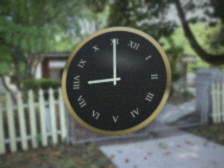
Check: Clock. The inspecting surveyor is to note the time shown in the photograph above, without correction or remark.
7:55
